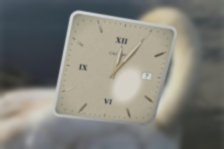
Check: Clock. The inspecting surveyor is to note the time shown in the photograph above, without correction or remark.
12:05
